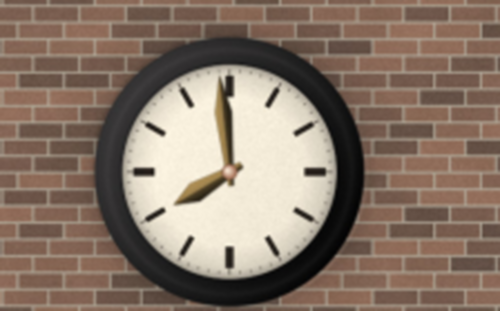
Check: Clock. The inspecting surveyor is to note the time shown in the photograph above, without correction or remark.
7:59
